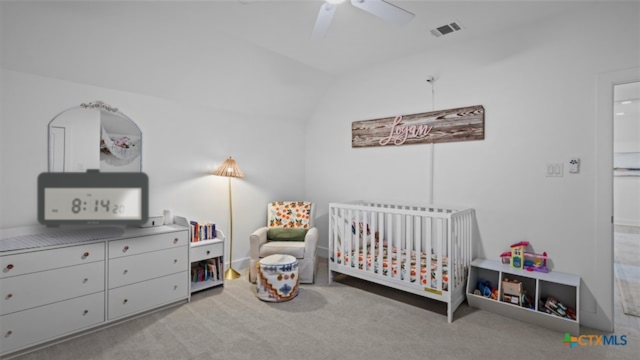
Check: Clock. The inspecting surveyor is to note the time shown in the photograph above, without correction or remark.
8:14
